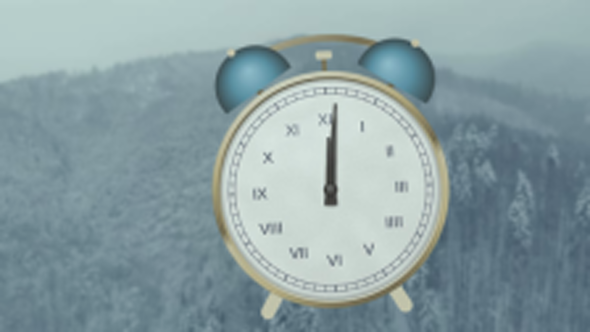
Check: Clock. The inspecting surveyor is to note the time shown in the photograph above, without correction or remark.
12:01
